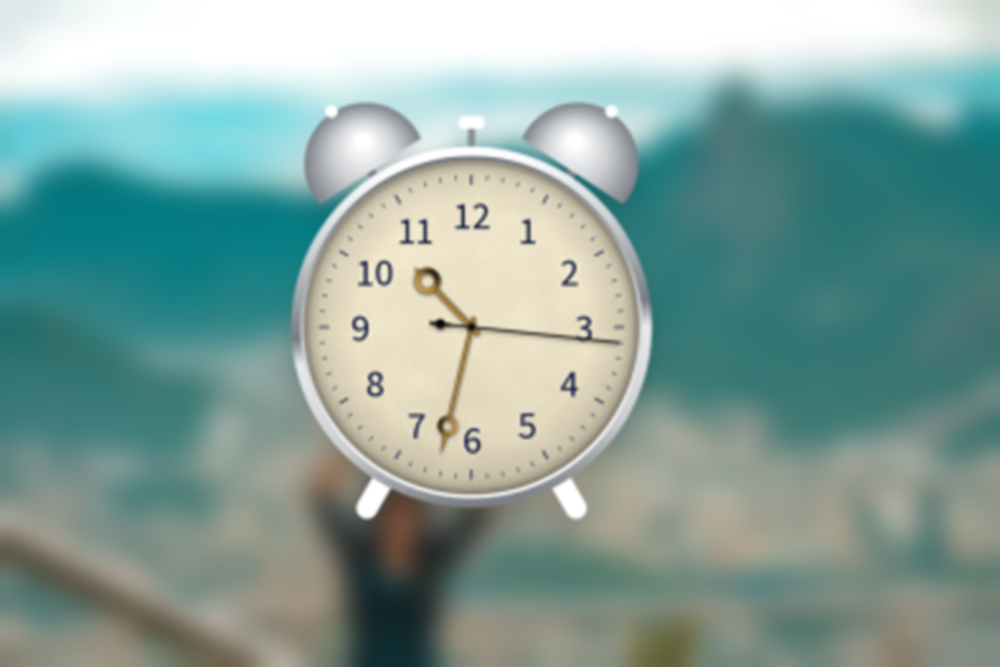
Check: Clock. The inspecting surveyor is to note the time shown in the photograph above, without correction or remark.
10:32:16
